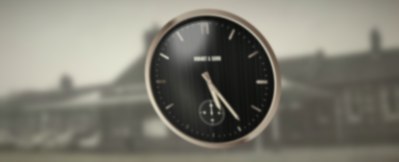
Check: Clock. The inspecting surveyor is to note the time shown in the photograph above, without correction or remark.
5:24
